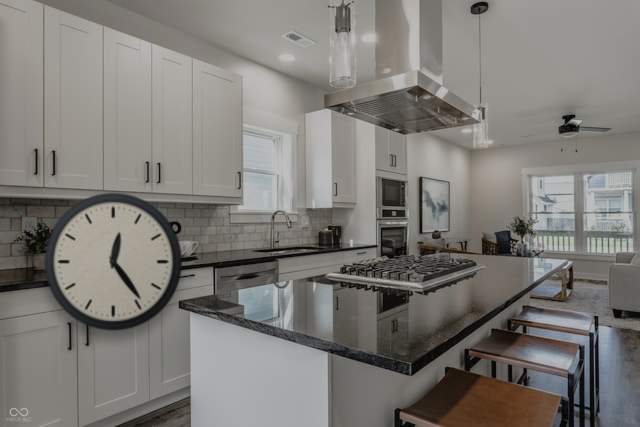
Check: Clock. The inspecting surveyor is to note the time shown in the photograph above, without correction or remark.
12:24
